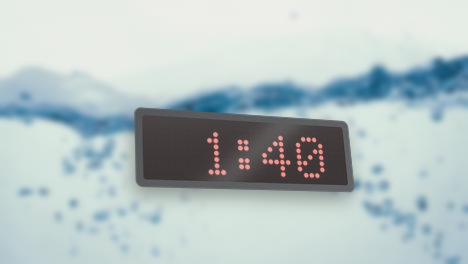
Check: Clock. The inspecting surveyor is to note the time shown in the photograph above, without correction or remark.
1:40
